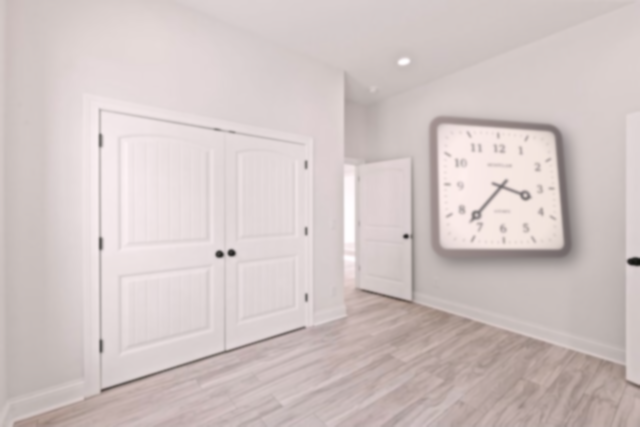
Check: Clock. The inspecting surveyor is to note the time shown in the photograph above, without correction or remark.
3:37
